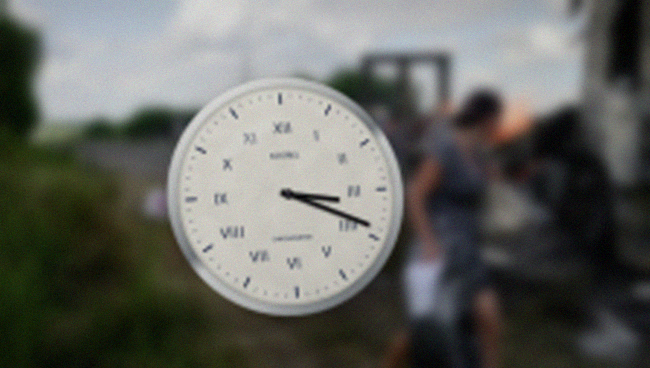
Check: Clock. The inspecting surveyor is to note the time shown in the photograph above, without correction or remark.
3:19
